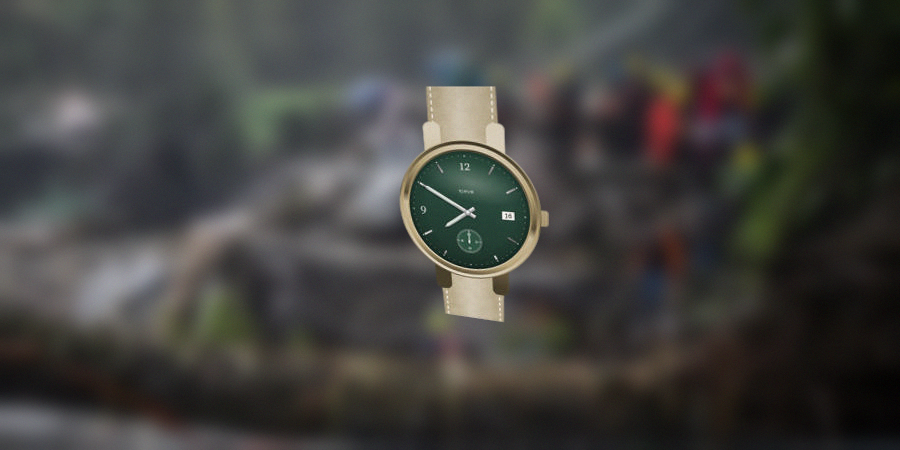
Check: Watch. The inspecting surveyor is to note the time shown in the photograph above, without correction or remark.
7:50
